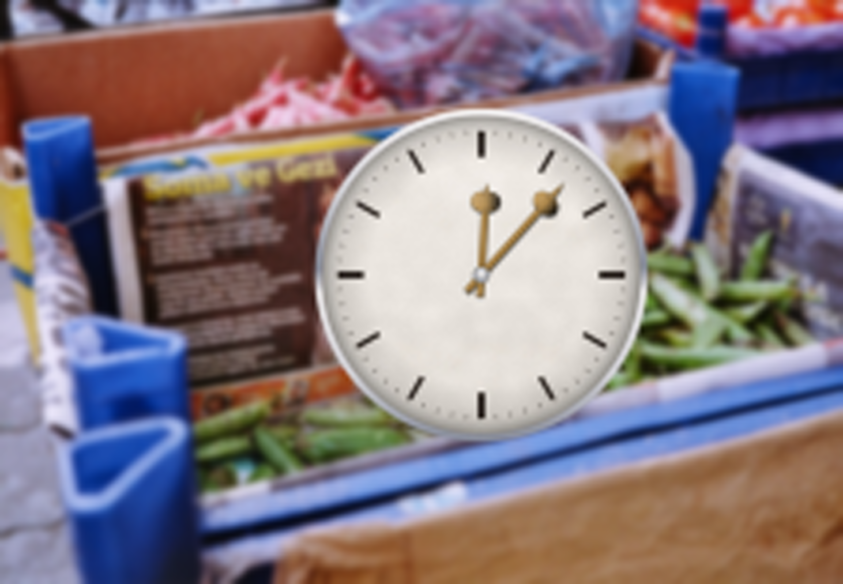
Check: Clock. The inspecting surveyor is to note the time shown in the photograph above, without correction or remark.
12:07
